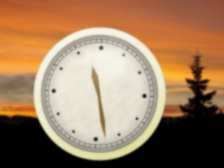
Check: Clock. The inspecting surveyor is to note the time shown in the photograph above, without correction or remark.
11:28
